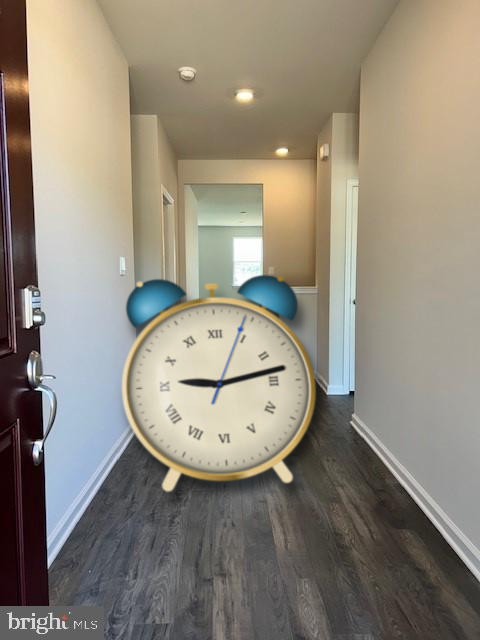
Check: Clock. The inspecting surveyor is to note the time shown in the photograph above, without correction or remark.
9:13:04
